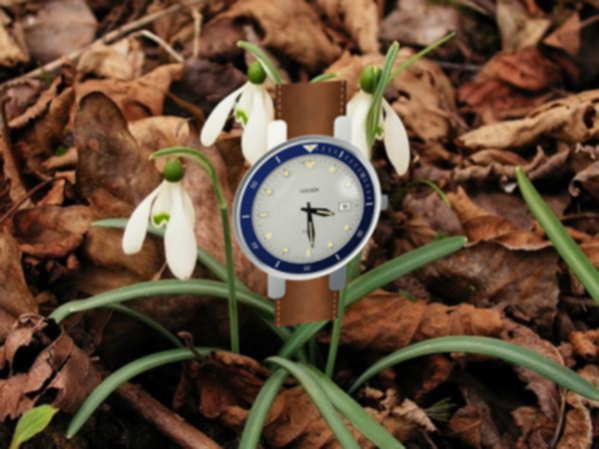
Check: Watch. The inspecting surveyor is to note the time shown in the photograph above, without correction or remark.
3:29
